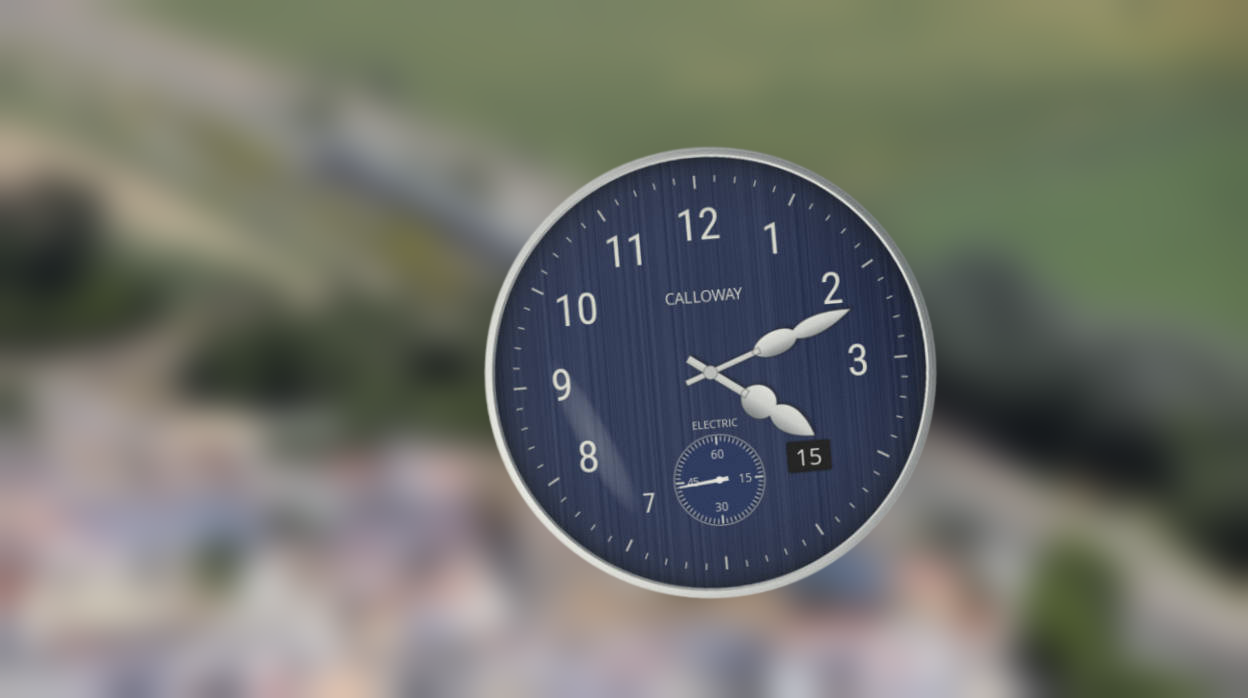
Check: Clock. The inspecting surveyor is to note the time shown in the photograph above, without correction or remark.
4:11:44
